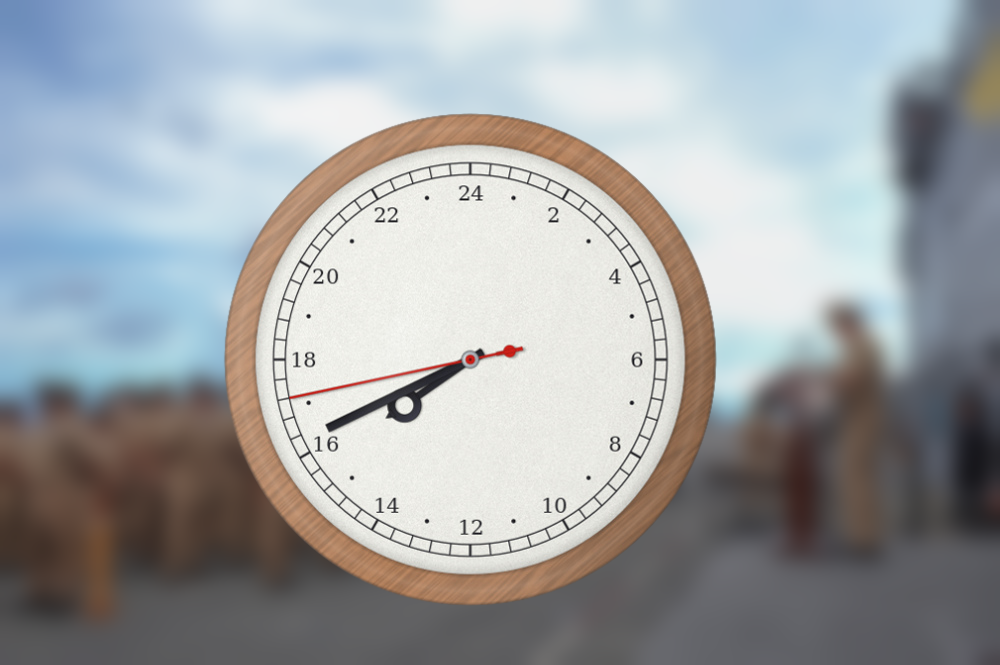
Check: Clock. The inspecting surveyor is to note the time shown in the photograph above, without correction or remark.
15:40:43
